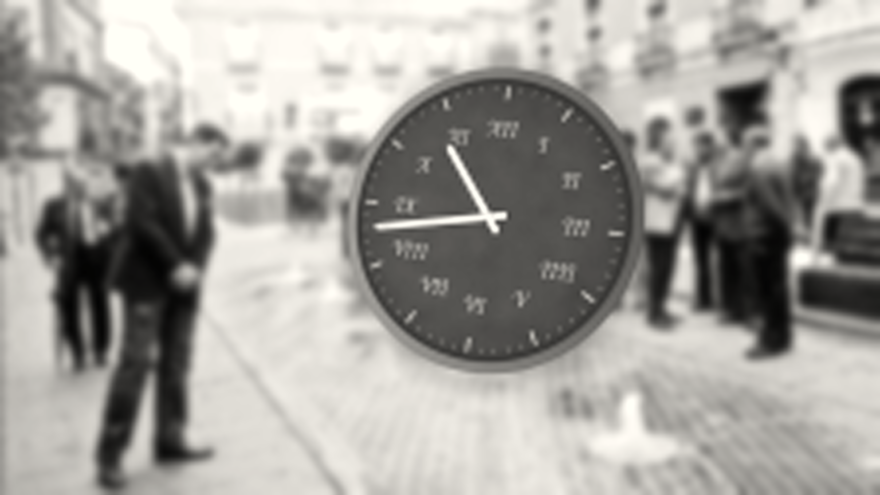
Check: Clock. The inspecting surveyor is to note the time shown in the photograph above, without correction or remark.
10:43
